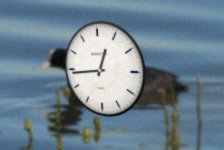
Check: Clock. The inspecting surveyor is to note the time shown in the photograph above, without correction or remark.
12:44
